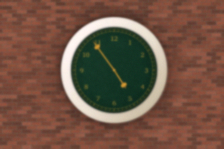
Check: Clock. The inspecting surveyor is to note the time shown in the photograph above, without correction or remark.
4:54
